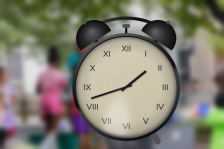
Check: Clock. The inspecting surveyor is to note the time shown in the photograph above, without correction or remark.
1:42
